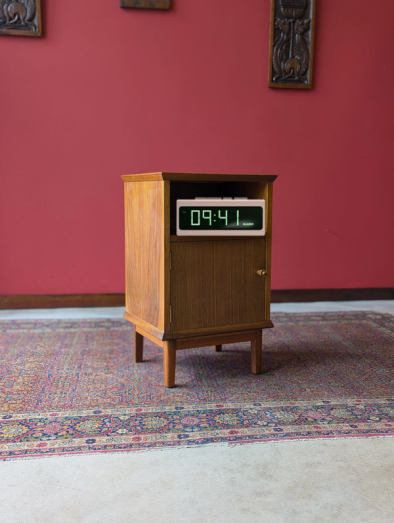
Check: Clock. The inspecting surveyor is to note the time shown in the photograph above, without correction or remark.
9:41
